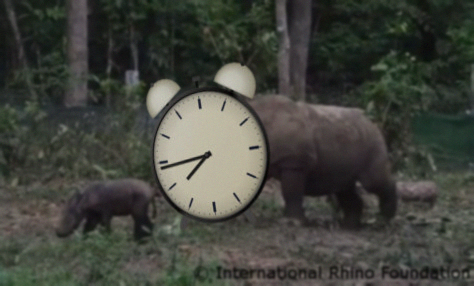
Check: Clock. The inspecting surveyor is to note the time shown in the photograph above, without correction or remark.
7:44
